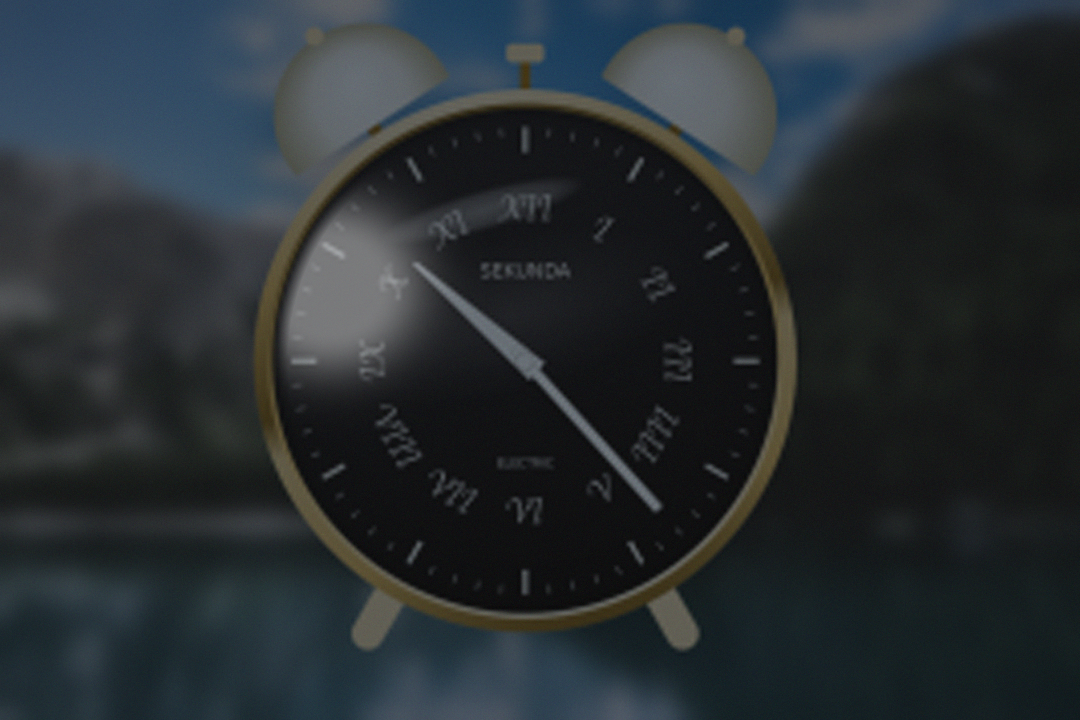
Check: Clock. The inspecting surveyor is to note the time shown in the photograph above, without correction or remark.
10:23
